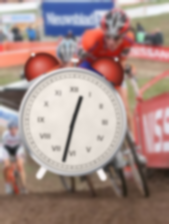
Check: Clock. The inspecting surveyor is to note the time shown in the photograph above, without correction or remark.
12:32
